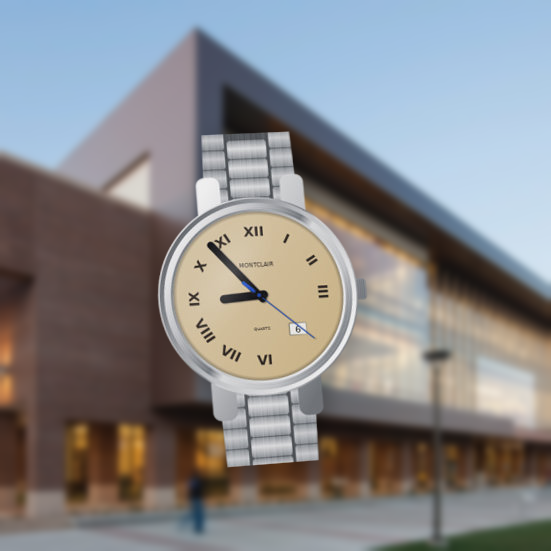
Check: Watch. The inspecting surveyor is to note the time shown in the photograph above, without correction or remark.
8:53:22
